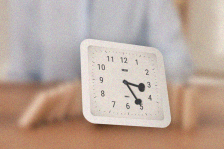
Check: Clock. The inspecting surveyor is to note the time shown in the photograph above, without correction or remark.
3:25
